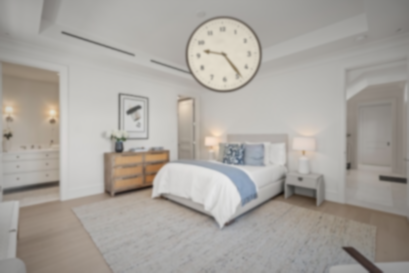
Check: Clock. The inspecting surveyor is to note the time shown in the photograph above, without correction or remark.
9:24
